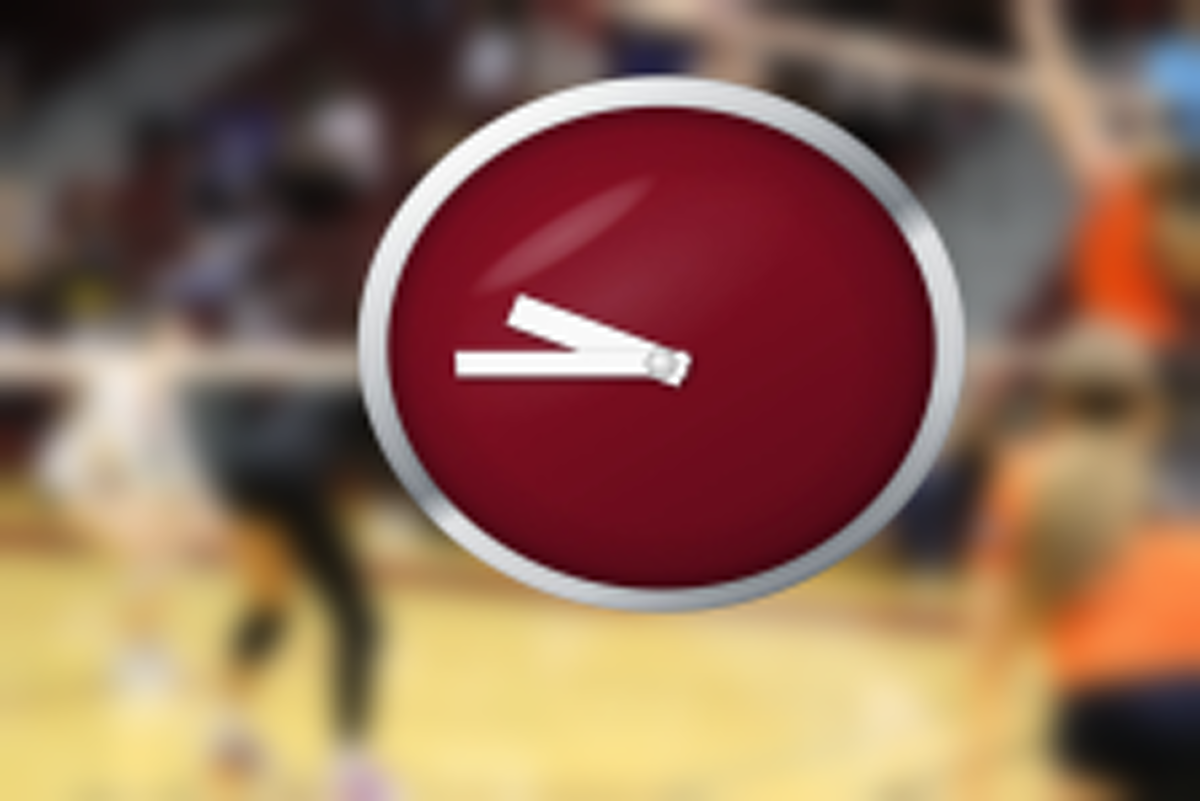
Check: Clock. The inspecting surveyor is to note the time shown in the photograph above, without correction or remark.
9:45
